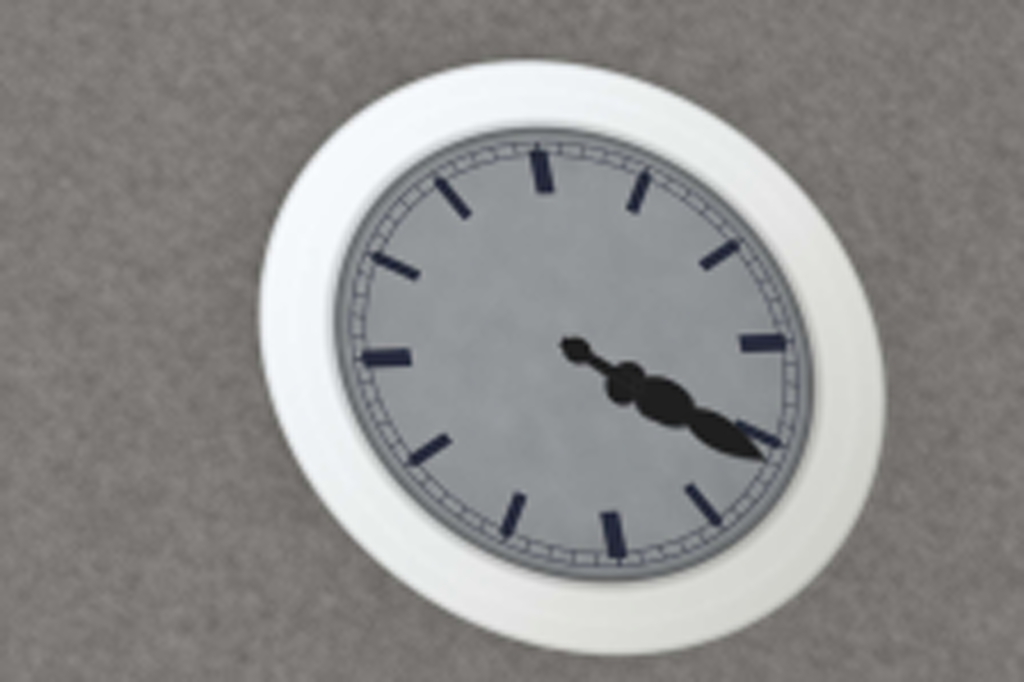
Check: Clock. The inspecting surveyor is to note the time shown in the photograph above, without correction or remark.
4:21
